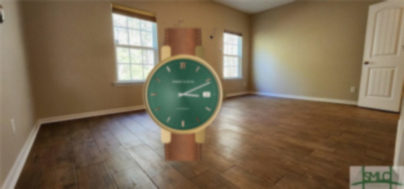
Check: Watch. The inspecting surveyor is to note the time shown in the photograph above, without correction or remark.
3:11
